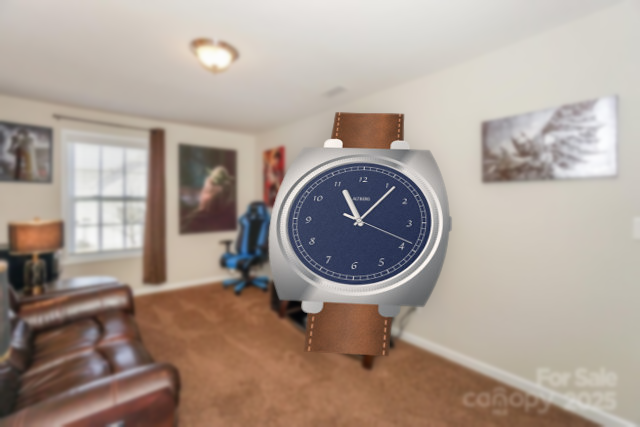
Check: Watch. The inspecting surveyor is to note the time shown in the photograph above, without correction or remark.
11:06:19
